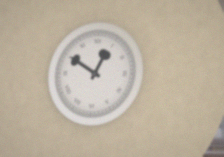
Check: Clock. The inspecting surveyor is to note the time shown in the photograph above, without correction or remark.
12:50
